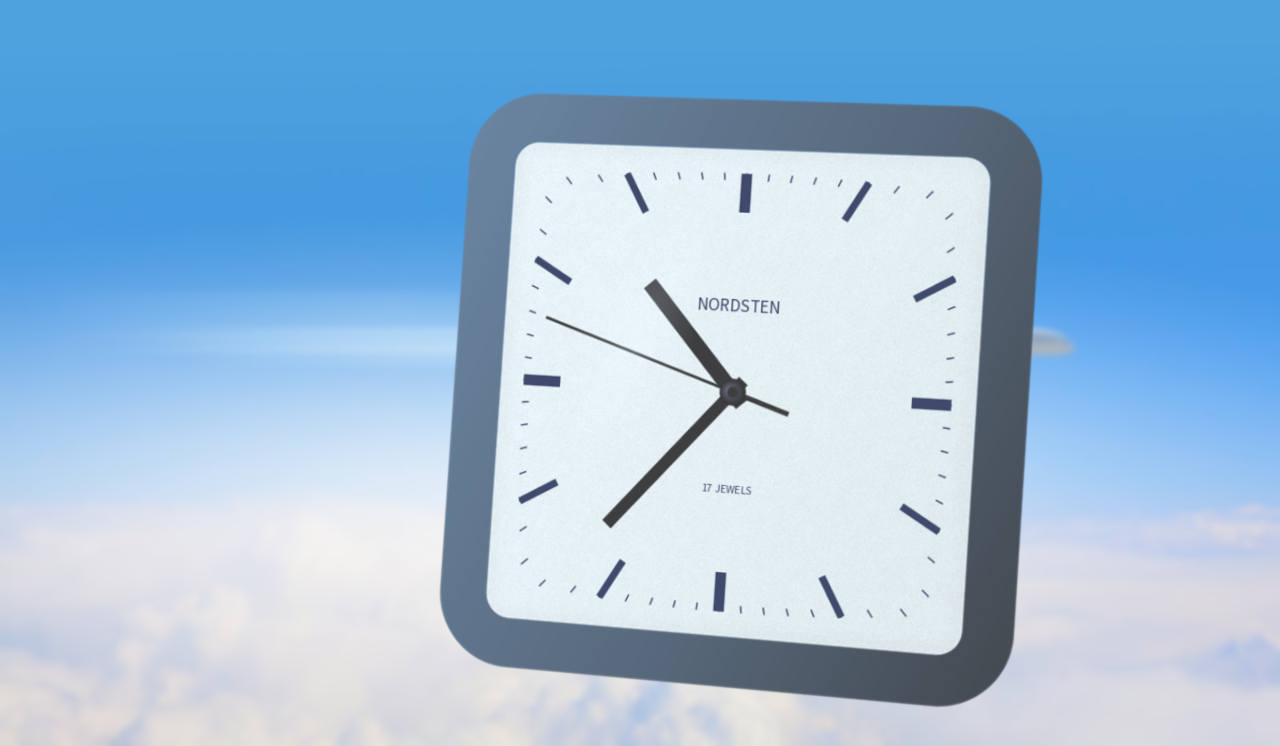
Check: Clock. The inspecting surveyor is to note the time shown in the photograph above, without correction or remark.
10:36:48
